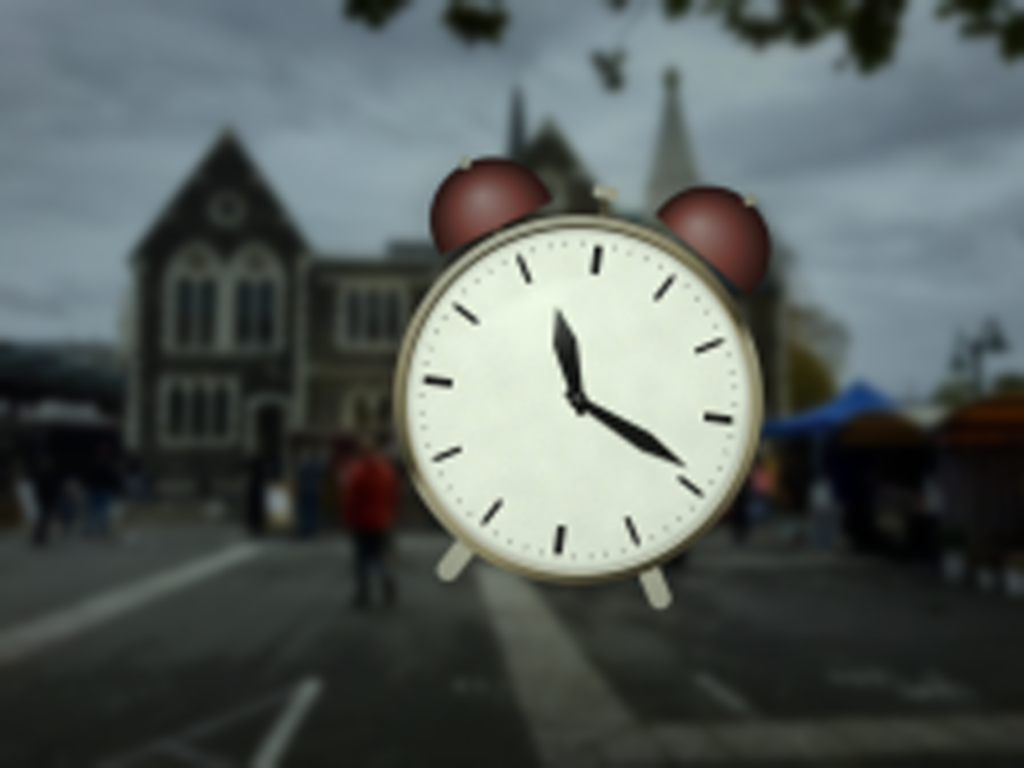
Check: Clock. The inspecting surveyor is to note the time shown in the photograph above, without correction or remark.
11:19
